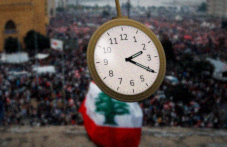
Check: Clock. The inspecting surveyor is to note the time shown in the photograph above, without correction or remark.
2:20
